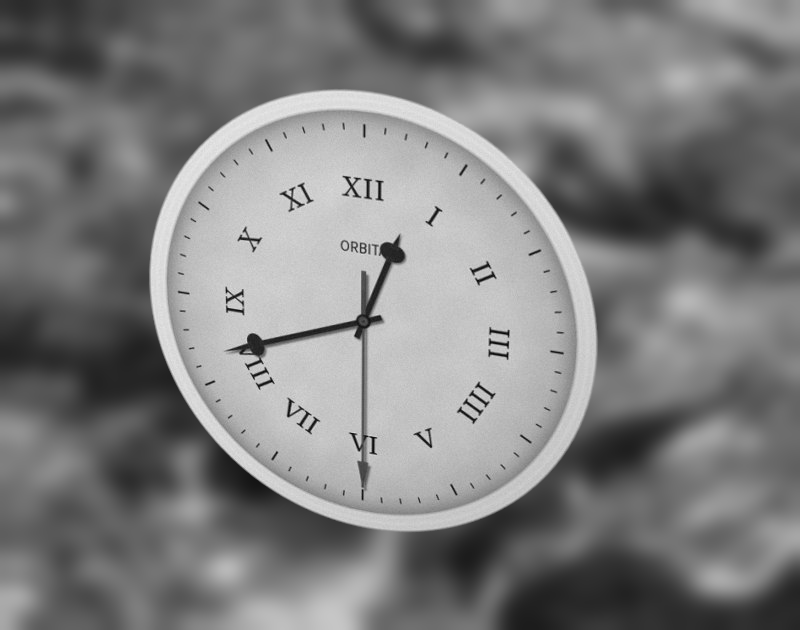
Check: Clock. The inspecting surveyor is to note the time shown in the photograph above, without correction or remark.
12:41:30
